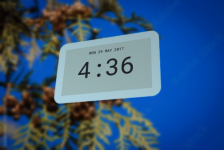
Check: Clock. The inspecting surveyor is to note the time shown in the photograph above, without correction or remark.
4:36
